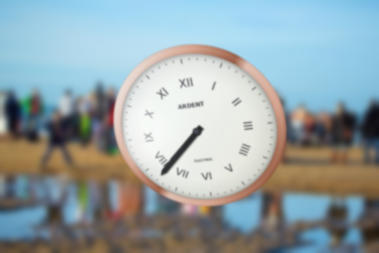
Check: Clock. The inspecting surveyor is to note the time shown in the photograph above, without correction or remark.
7:38
